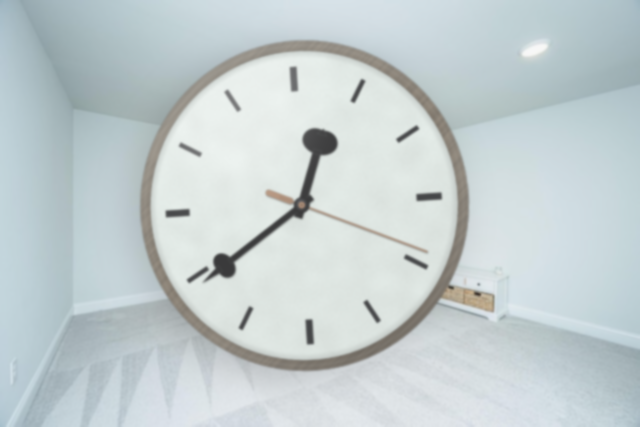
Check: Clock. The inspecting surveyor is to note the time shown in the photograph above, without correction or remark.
12:39:19
